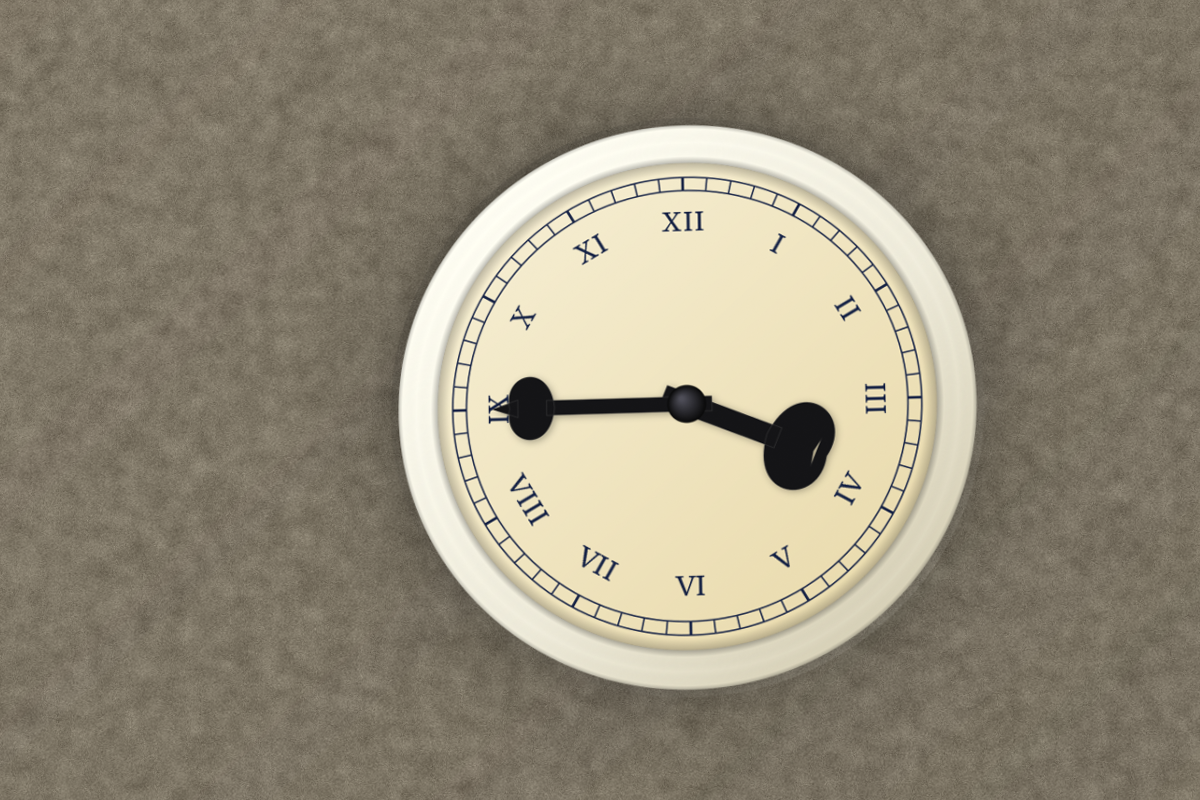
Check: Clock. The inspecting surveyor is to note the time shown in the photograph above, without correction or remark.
3:45
